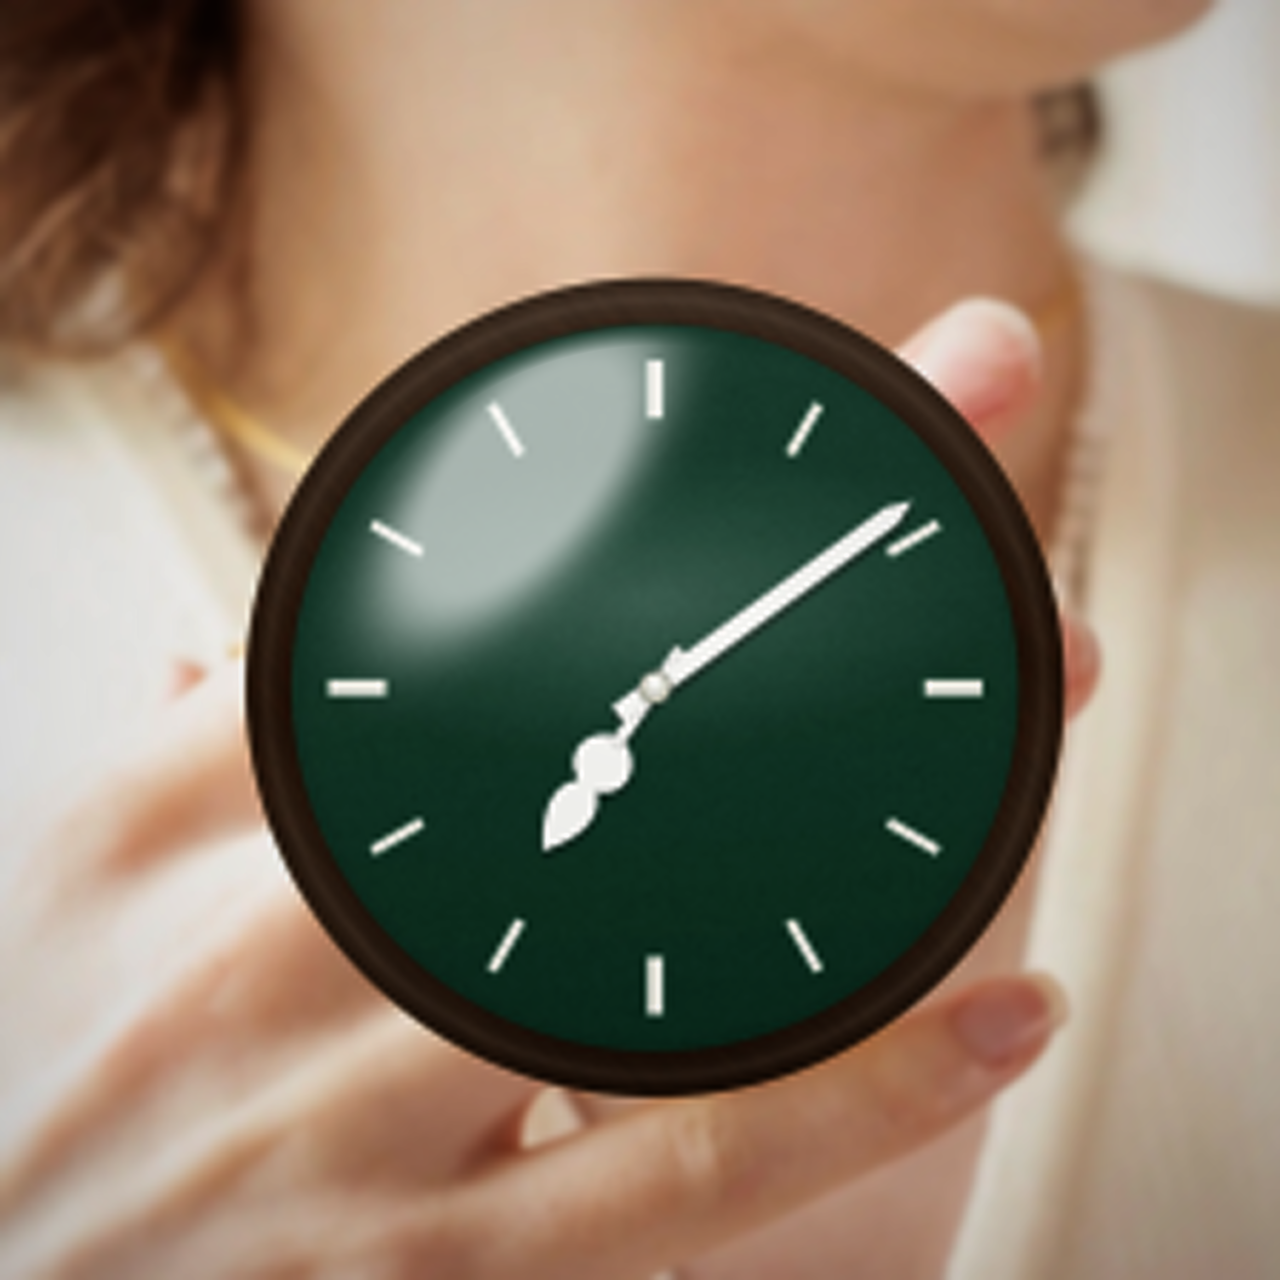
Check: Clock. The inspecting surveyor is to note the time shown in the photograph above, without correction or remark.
7:09
